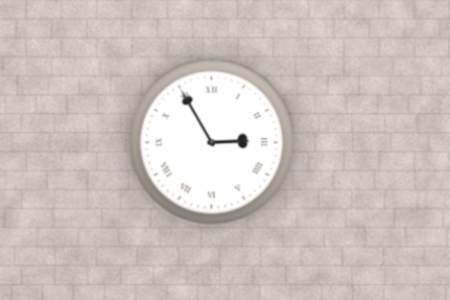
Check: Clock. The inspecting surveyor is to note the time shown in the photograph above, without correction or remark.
2:55
